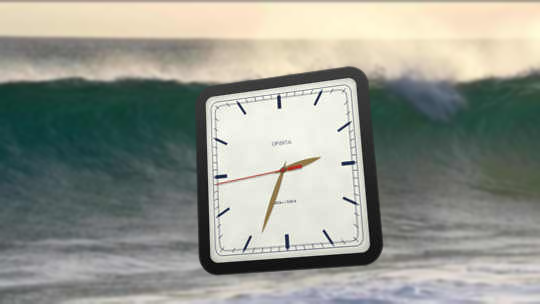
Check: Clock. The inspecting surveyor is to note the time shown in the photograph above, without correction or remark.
2:33:44
